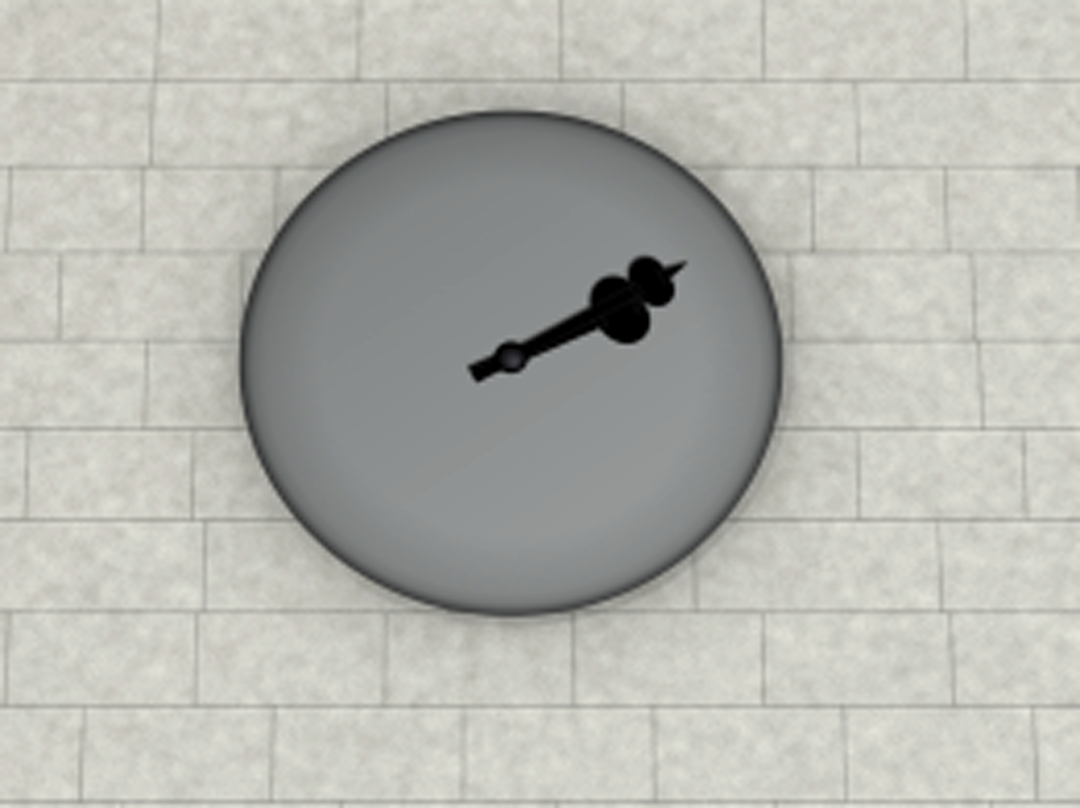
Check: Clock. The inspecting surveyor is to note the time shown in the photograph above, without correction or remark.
2:10
